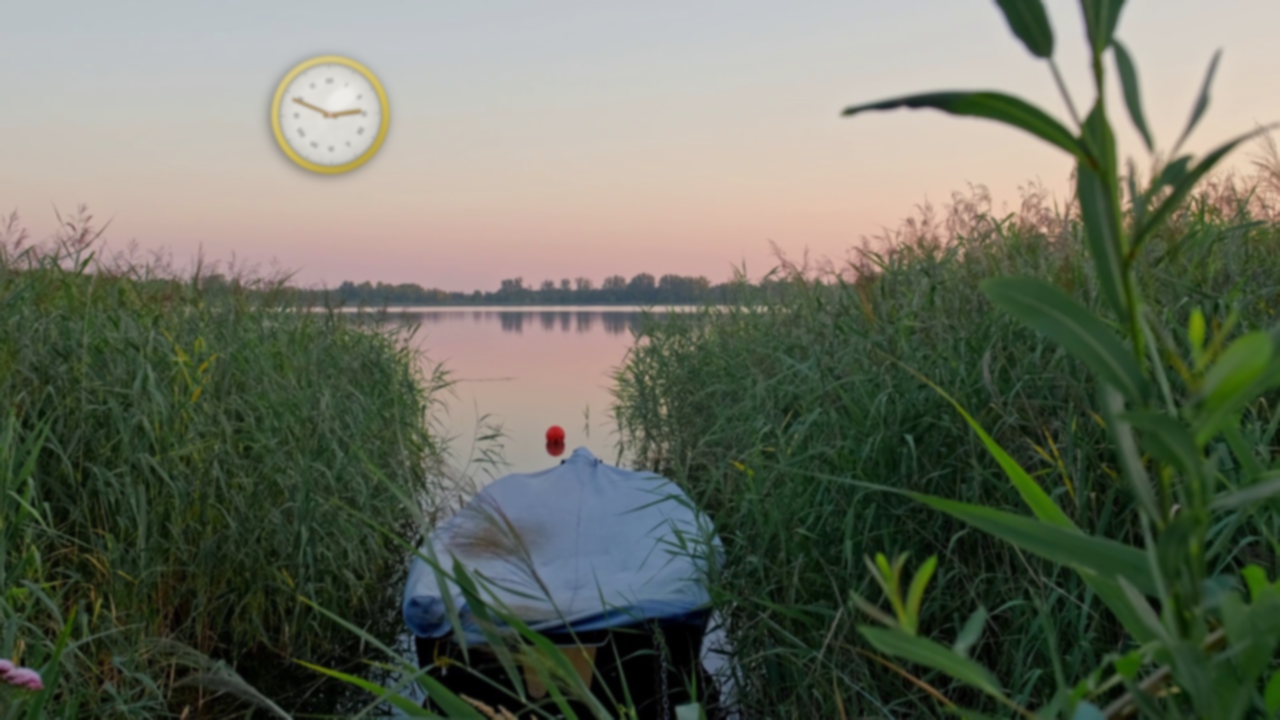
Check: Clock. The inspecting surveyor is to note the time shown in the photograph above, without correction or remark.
2:49
